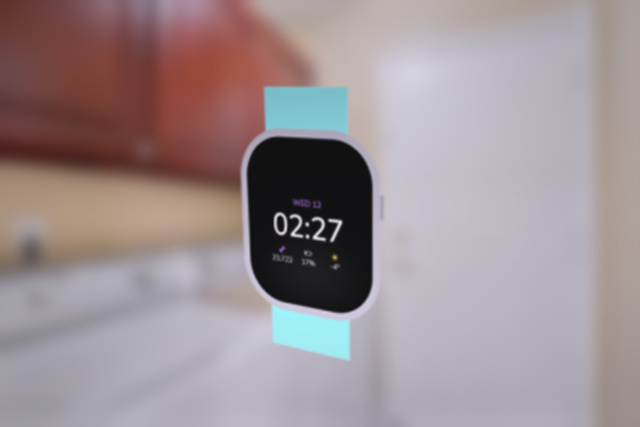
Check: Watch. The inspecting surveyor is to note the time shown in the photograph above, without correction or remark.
2:27
